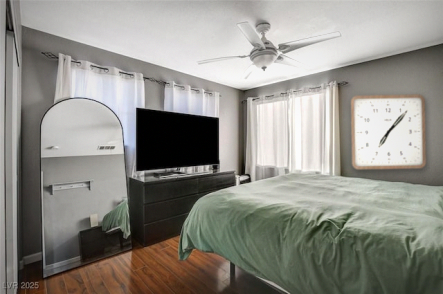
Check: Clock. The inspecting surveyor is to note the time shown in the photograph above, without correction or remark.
7:07
